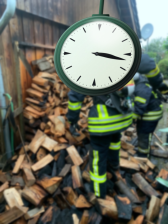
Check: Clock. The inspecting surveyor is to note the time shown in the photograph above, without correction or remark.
3:17
